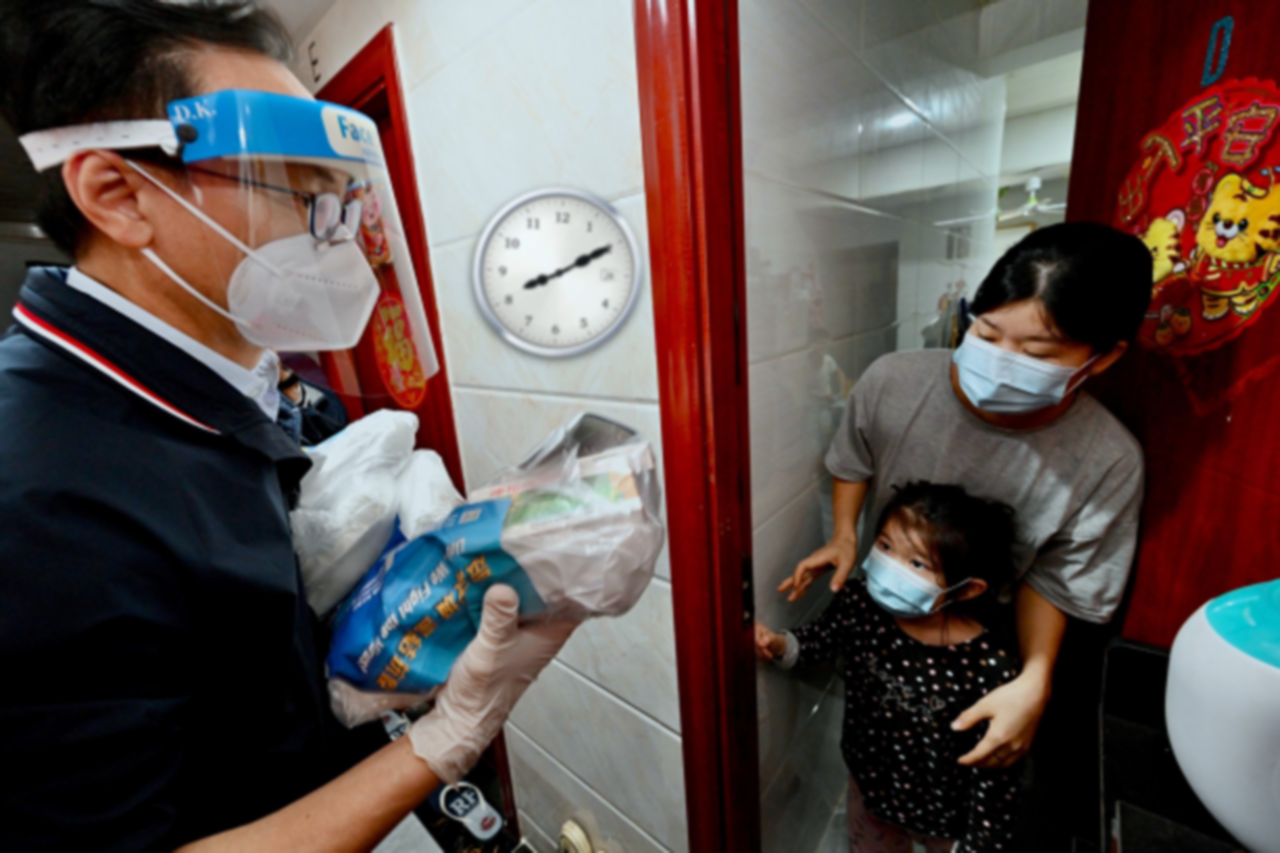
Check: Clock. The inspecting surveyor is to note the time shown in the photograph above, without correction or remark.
8:10
